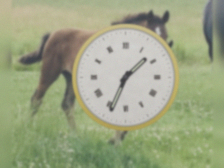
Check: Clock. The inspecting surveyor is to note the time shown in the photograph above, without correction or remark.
1:34
